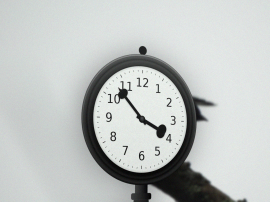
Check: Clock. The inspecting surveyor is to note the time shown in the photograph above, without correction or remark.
3:53
